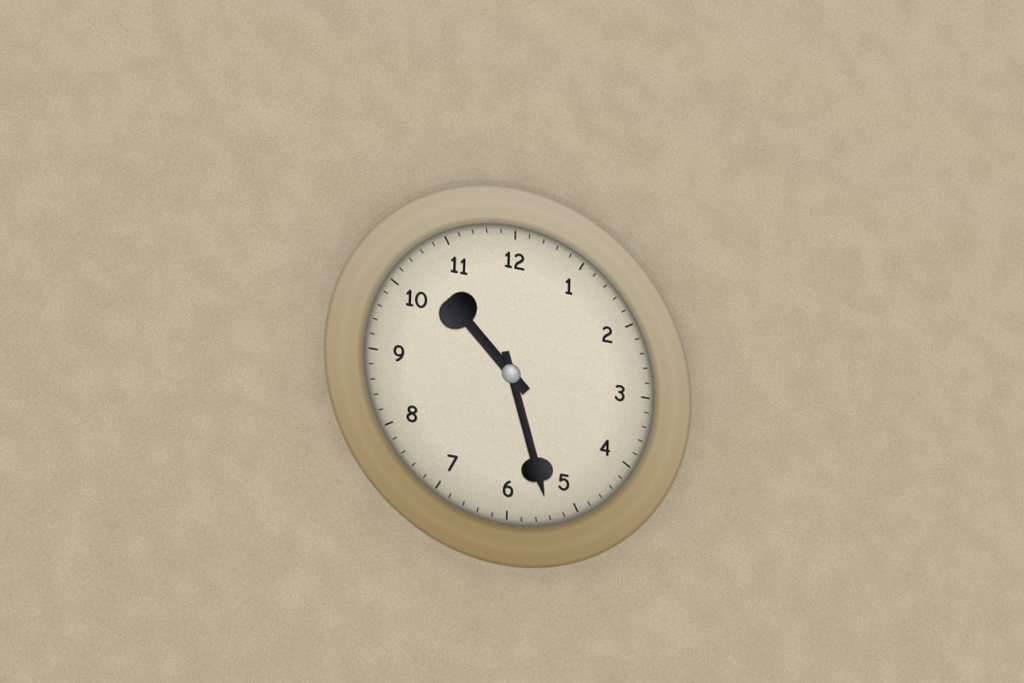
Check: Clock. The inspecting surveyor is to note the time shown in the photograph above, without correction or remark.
10:27
